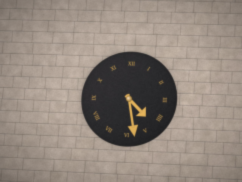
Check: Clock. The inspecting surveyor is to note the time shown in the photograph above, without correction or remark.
4:28
